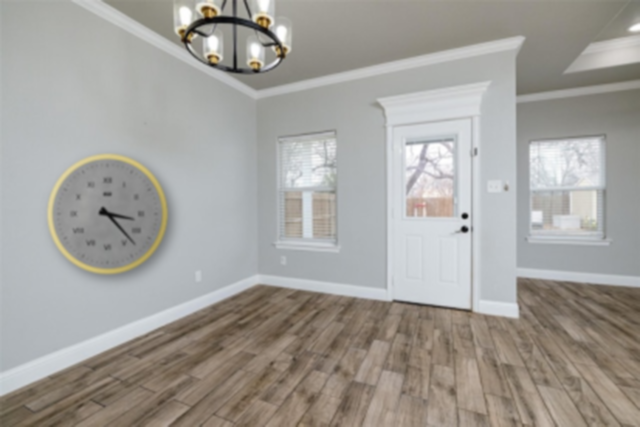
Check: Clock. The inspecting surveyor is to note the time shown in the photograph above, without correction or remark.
3:23
